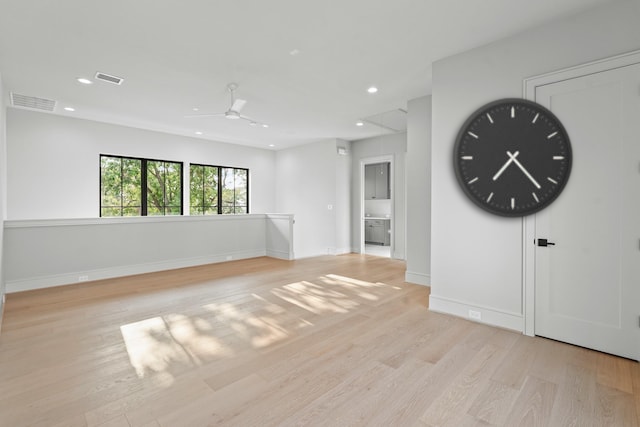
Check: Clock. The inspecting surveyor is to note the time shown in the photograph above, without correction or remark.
7:23
